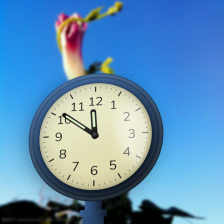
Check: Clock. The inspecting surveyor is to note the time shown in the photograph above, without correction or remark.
11:51
